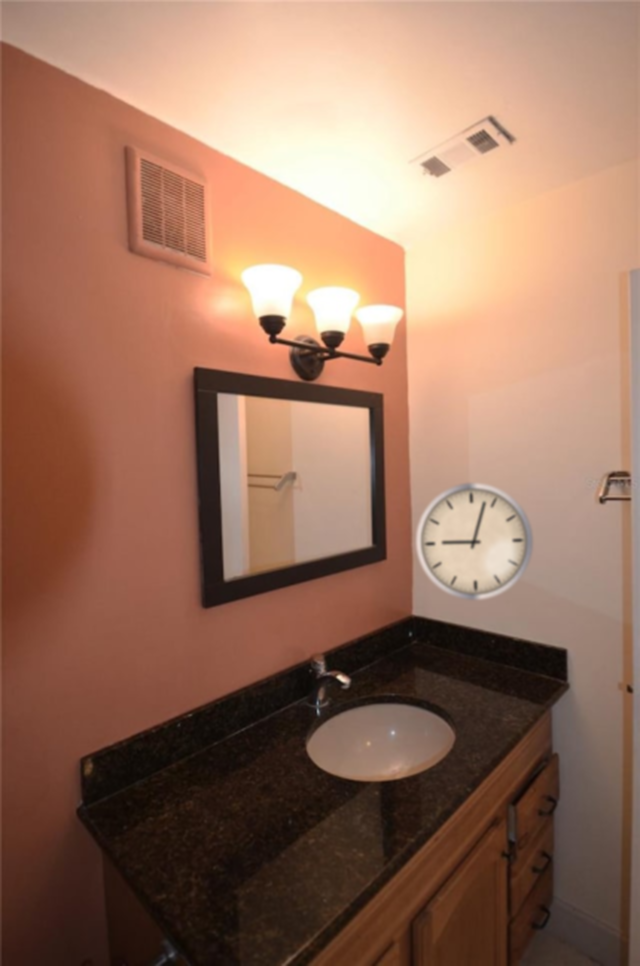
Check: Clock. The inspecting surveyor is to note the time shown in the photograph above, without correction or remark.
9:03
